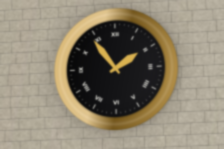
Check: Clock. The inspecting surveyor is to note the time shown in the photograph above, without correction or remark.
1:54
